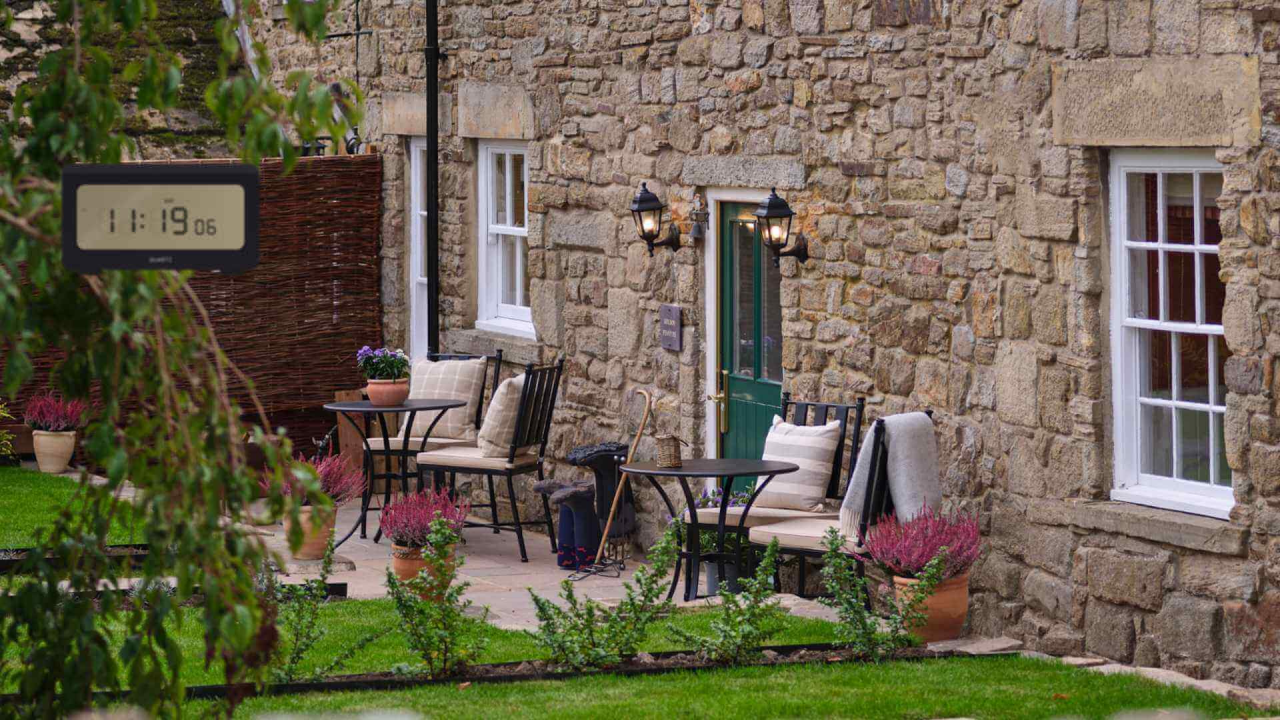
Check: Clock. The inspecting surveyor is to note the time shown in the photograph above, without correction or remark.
11:19:06
